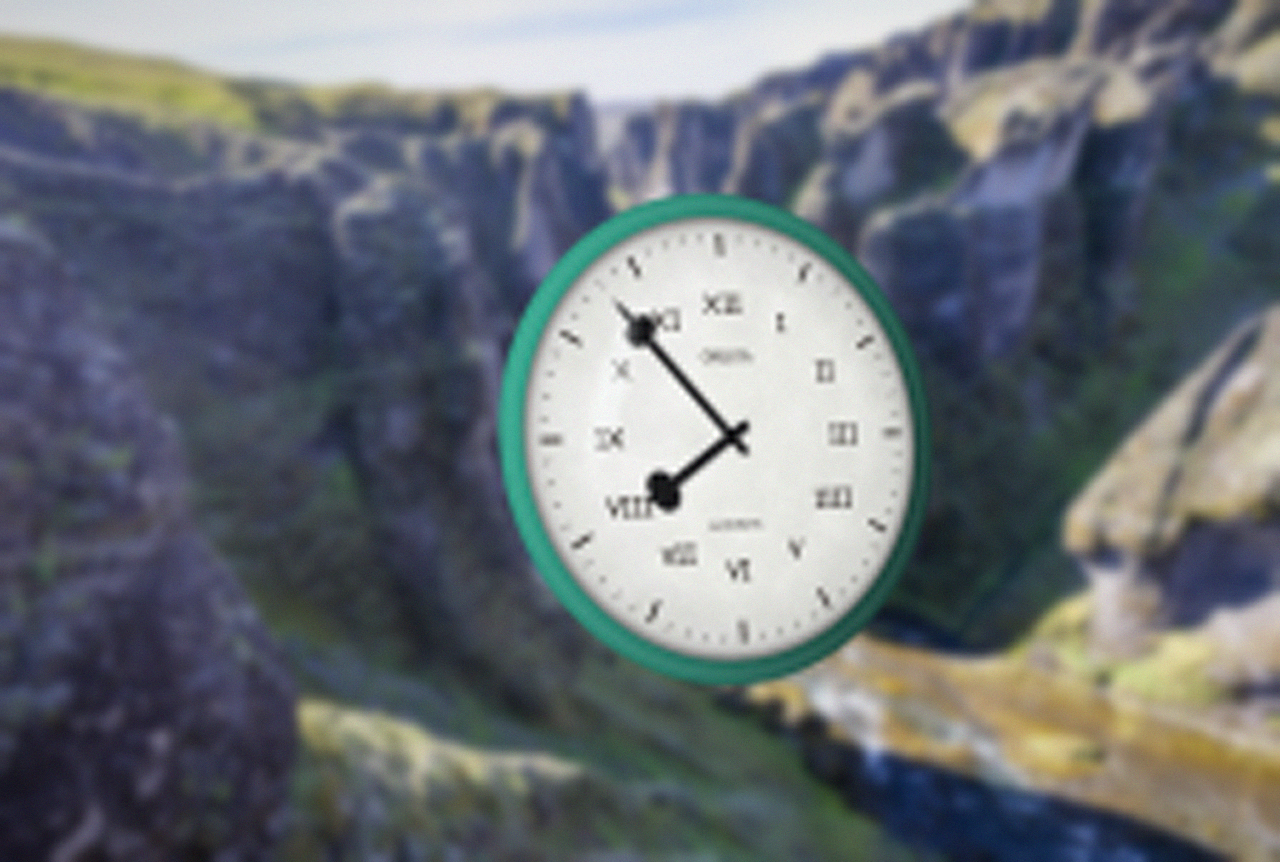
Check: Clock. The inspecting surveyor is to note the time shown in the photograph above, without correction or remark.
7:53
